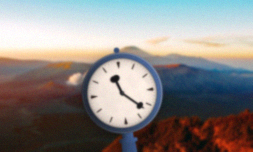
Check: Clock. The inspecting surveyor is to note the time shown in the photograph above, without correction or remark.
11:22
